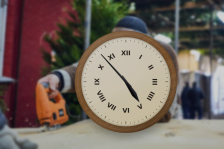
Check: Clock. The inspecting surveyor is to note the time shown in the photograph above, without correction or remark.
4:53
